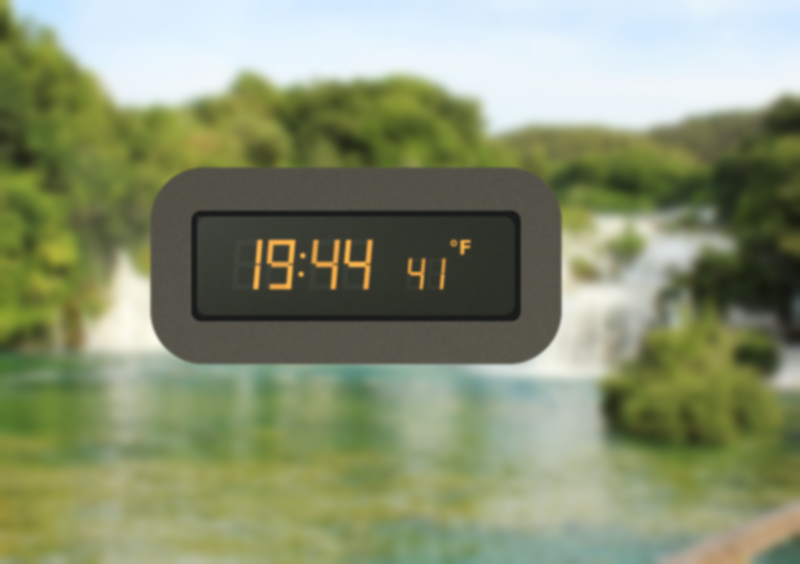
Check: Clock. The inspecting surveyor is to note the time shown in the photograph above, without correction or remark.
19:44
